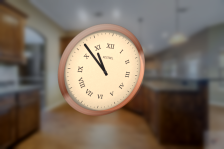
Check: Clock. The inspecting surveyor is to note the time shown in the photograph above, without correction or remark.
10:52
